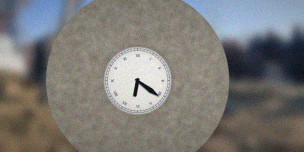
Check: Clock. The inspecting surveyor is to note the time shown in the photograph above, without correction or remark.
6:21
